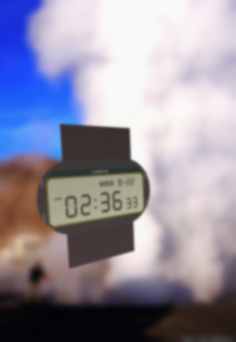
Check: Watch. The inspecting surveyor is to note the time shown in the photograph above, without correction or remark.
2:36
